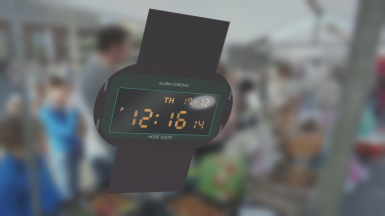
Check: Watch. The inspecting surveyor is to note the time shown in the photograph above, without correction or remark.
12:16:14
